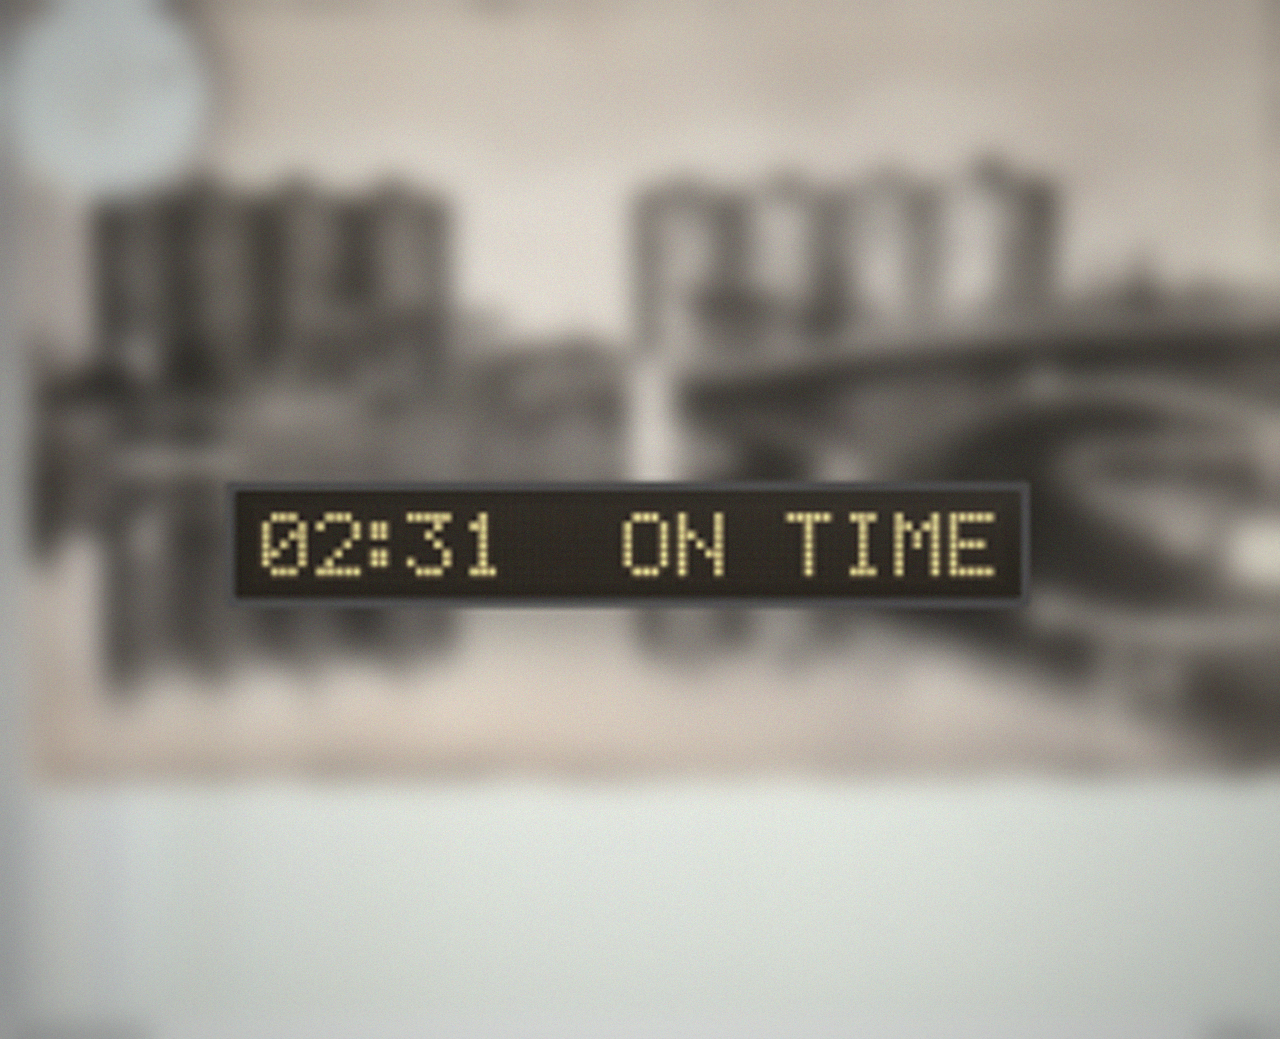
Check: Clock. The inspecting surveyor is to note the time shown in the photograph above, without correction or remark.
2:31
